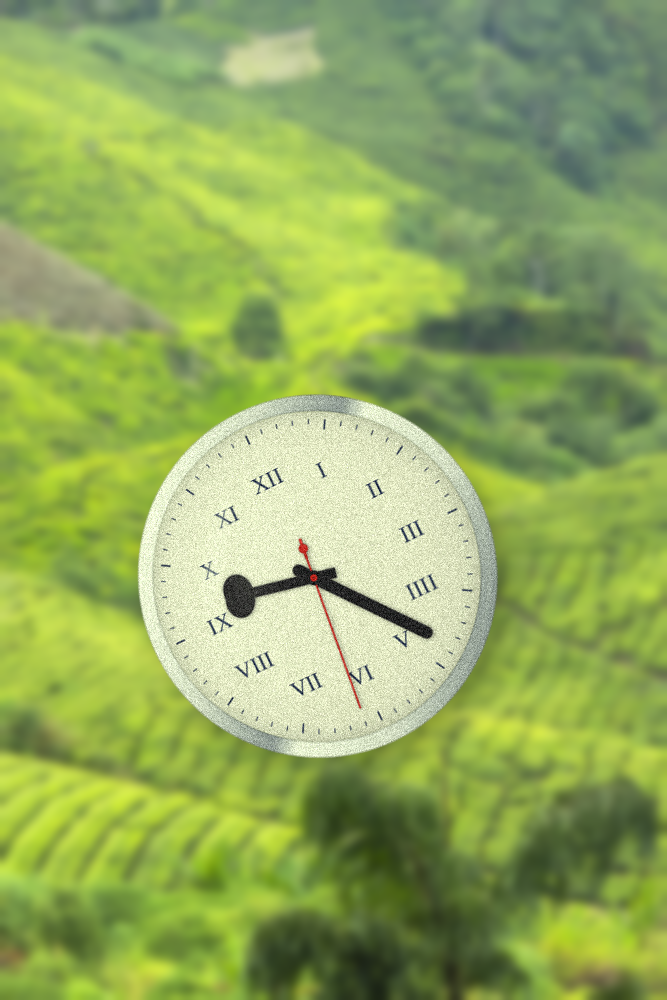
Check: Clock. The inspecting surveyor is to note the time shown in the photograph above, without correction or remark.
9:23:31
